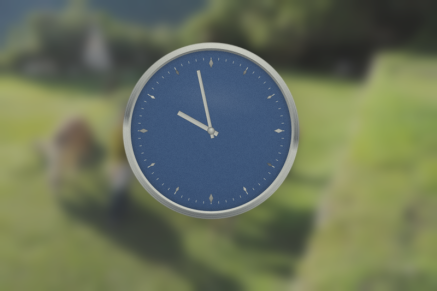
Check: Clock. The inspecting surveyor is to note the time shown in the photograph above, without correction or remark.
9:58
